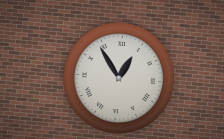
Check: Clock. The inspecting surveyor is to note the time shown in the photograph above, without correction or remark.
12:54
